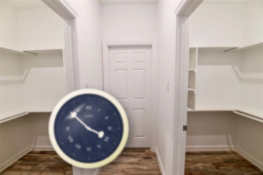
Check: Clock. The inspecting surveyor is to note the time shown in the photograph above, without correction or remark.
3:52
